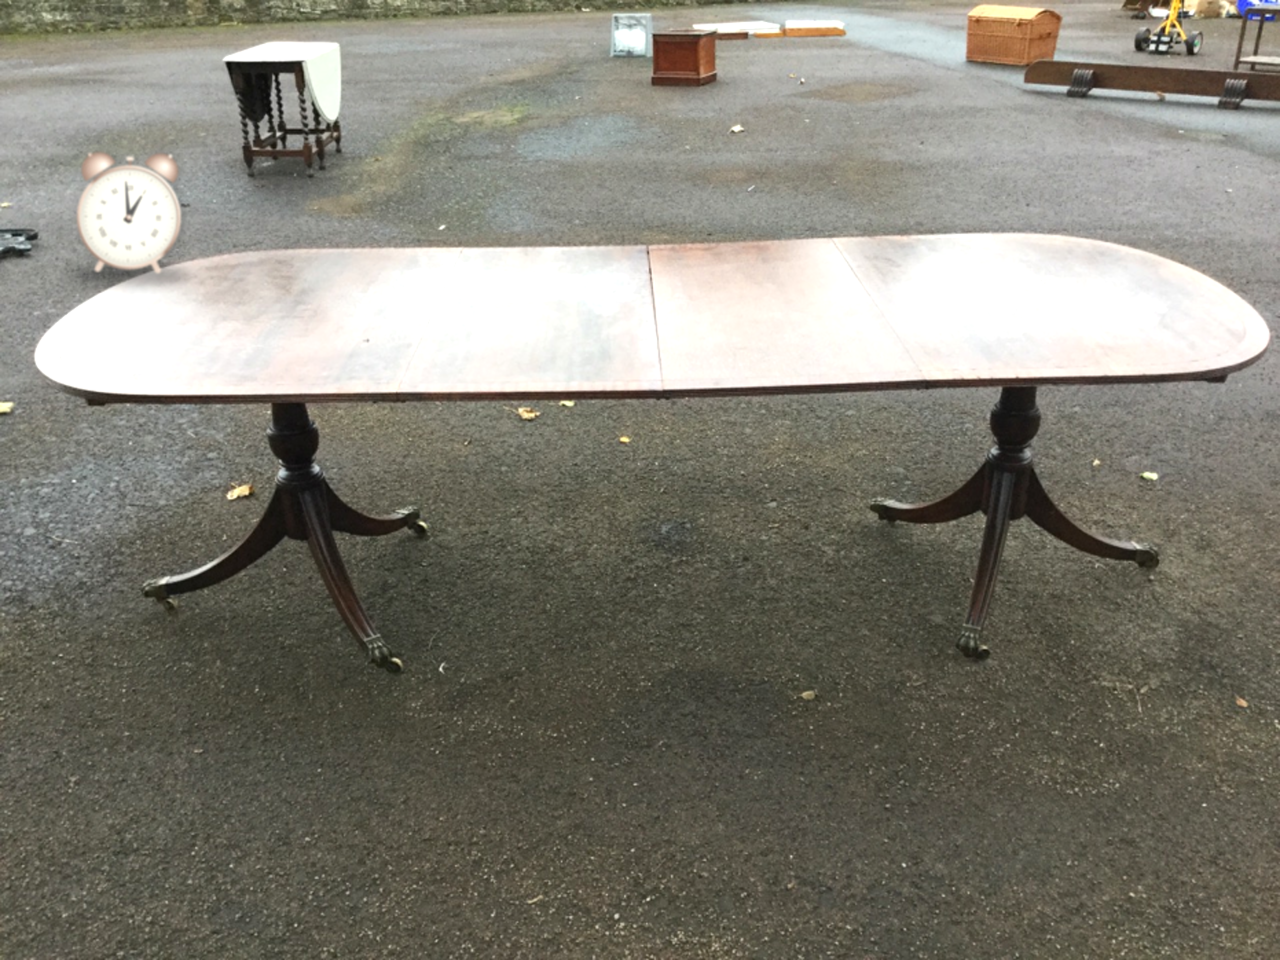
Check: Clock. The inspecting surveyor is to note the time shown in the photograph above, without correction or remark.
12:59
